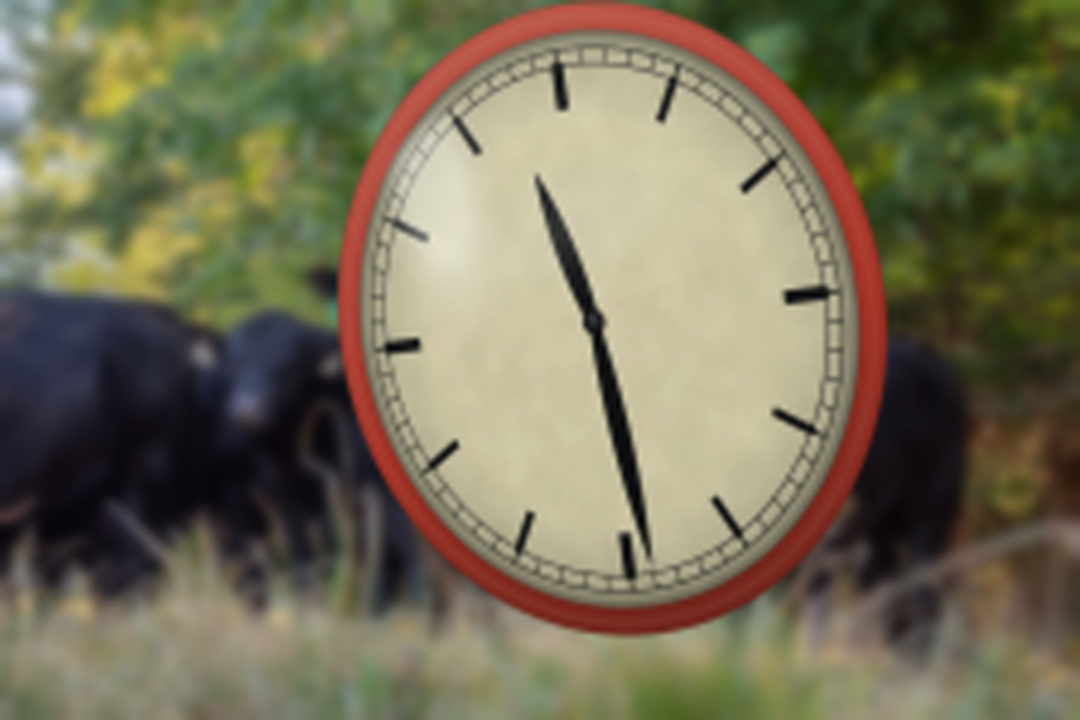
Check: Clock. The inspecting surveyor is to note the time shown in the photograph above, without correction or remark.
11:29
